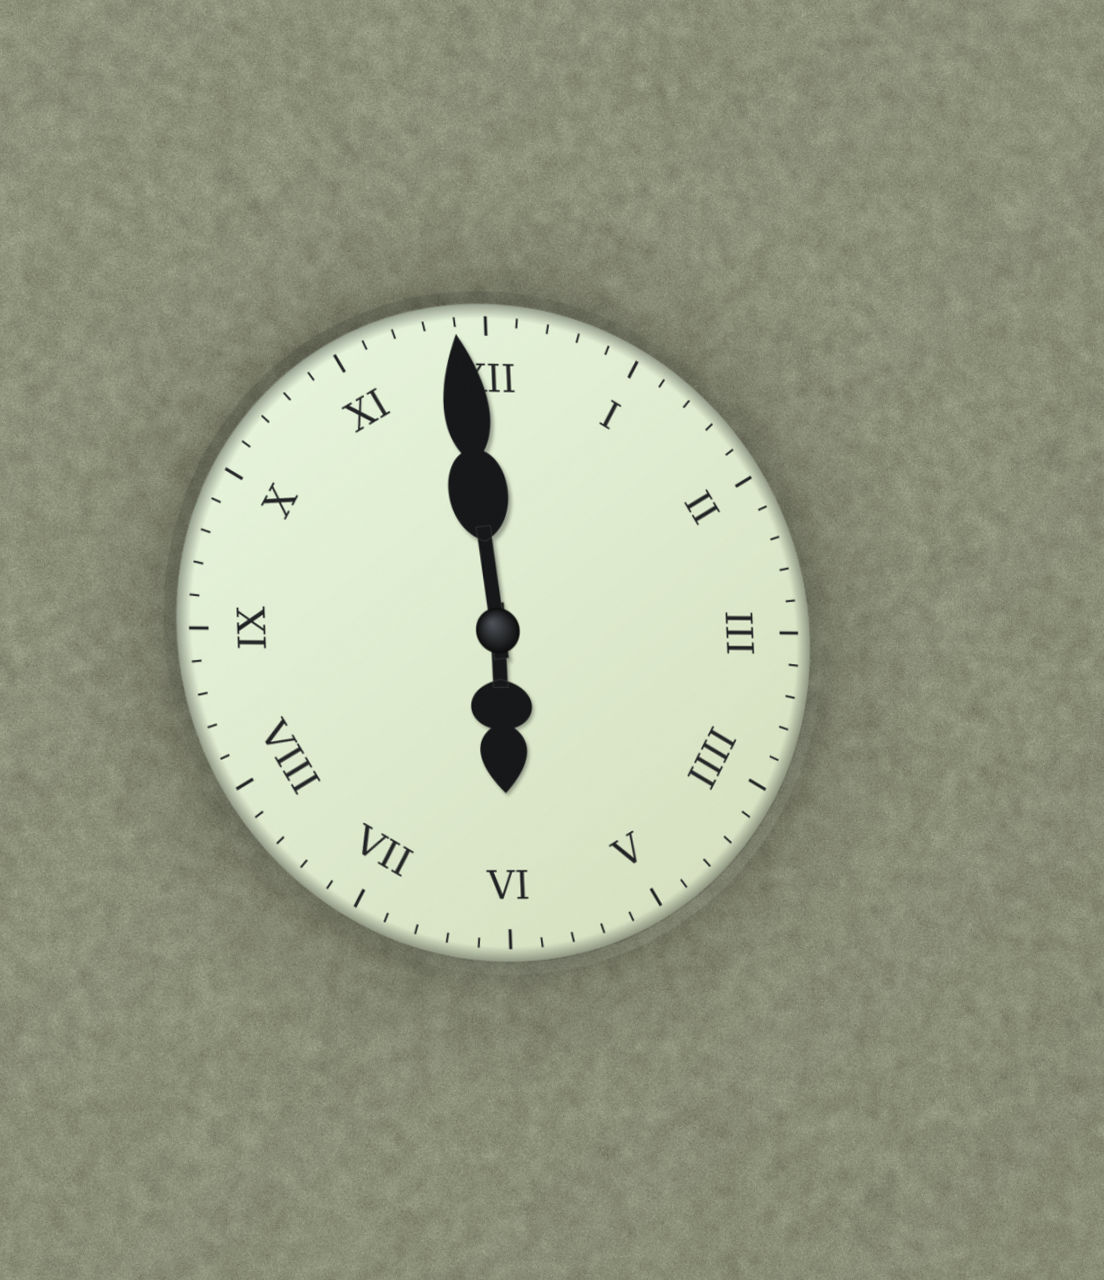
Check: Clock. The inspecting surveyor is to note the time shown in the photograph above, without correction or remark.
5:59
